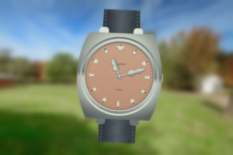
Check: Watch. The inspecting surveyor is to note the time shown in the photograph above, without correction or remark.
11:12
